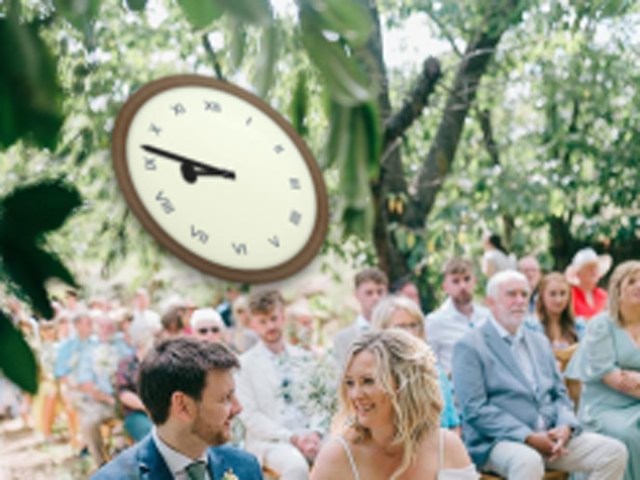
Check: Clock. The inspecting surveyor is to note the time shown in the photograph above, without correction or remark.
8:47
